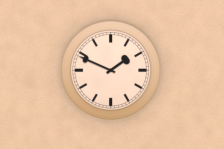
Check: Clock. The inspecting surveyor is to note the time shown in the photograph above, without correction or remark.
1:49
